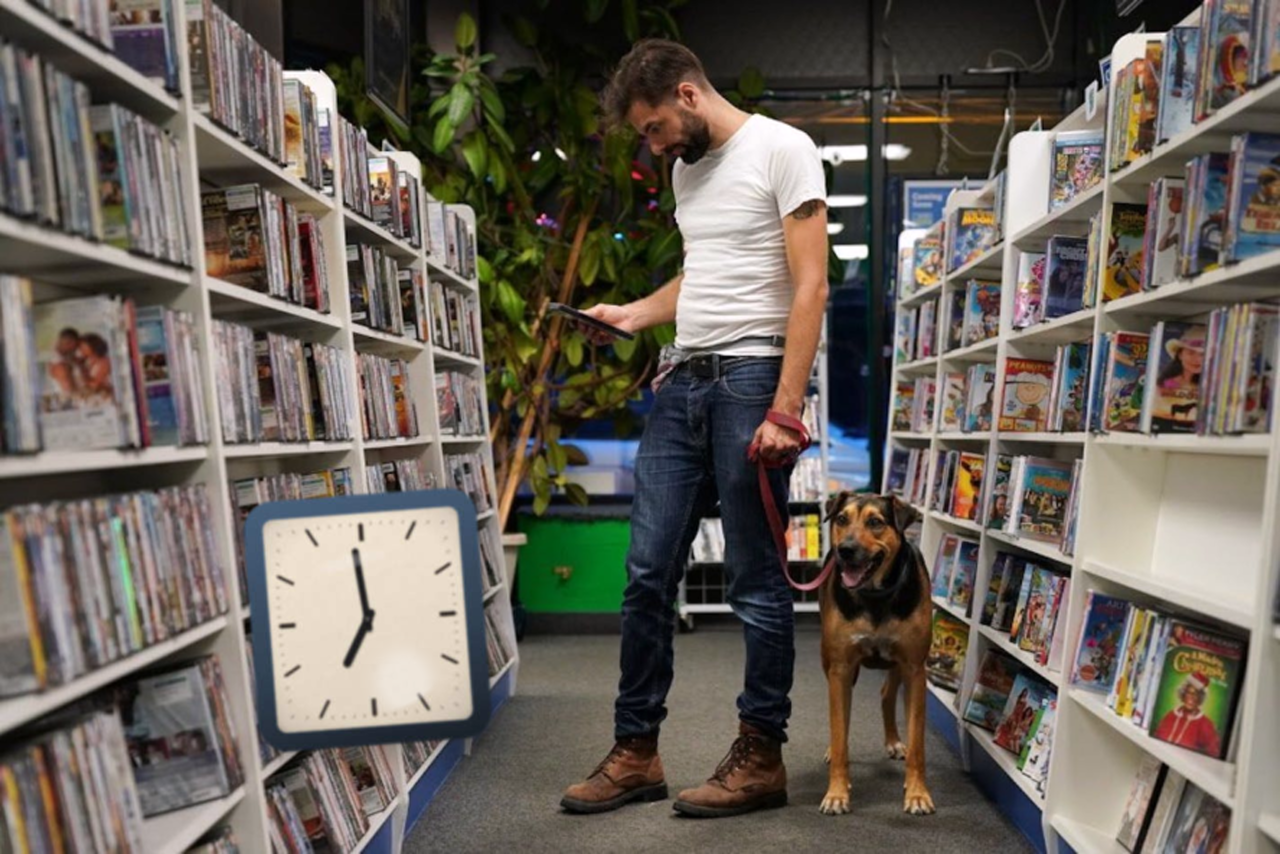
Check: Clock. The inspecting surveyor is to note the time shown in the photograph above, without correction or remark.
6:59
